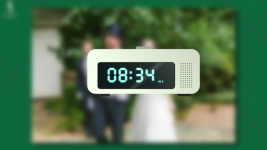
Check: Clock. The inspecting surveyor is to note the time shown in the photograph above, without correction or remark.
8:34
